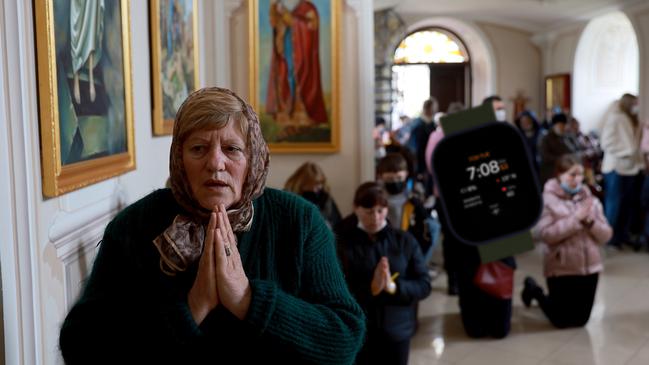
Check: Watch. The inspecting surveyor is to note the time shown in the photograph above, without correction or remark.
7:08
